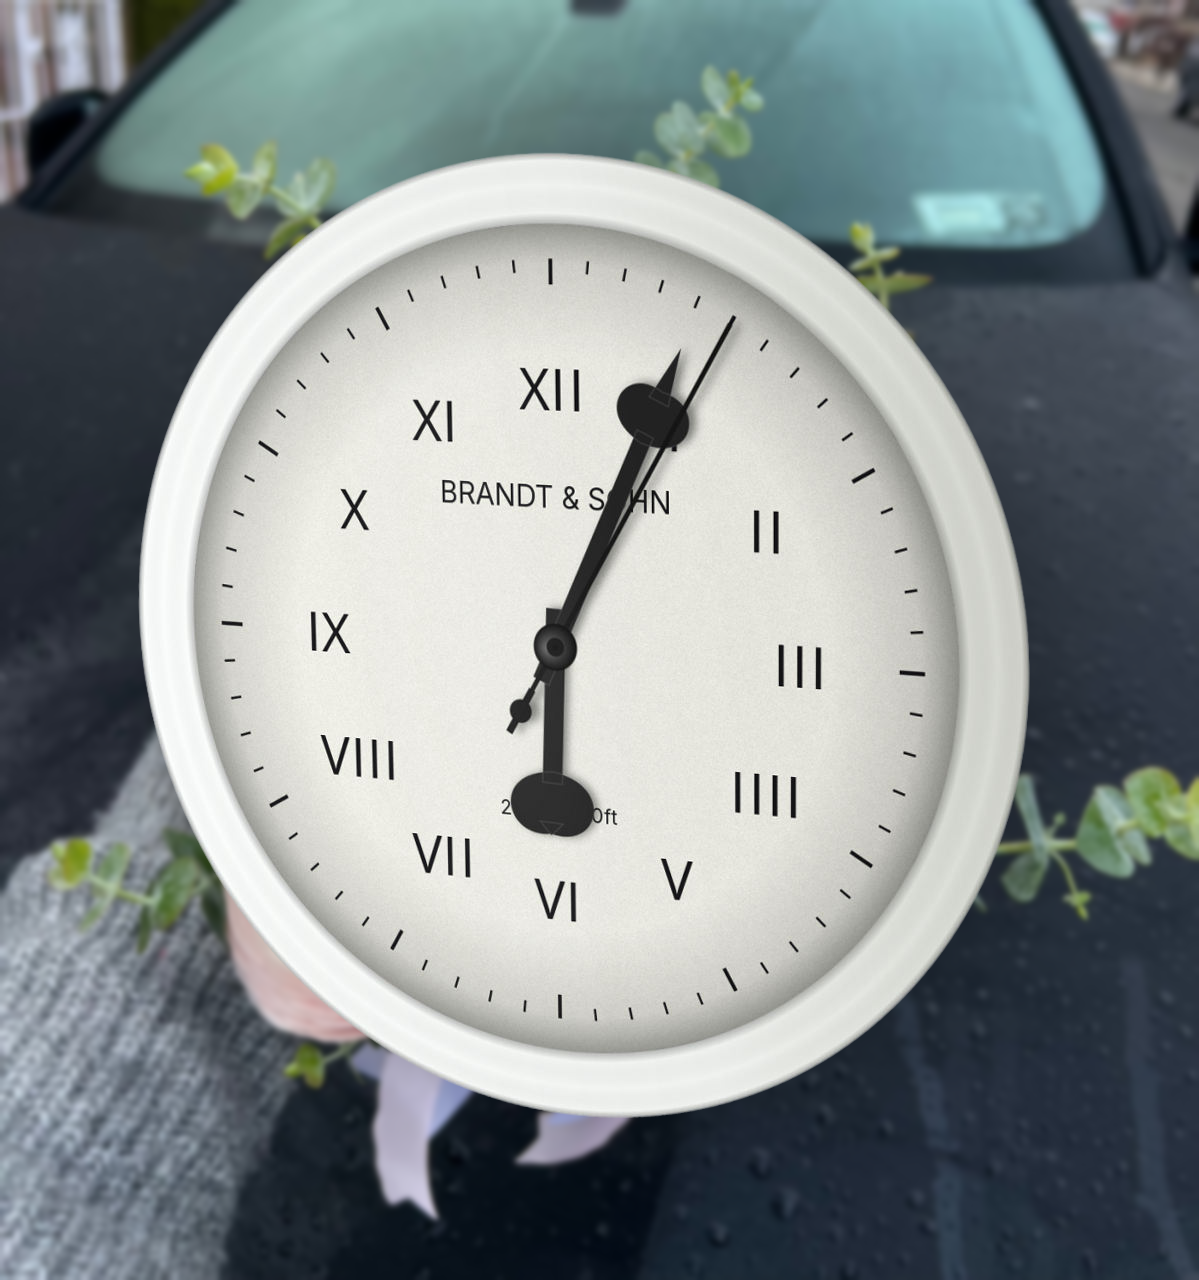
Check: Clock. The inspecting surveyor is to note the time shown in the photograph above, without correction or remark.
6:04:05
